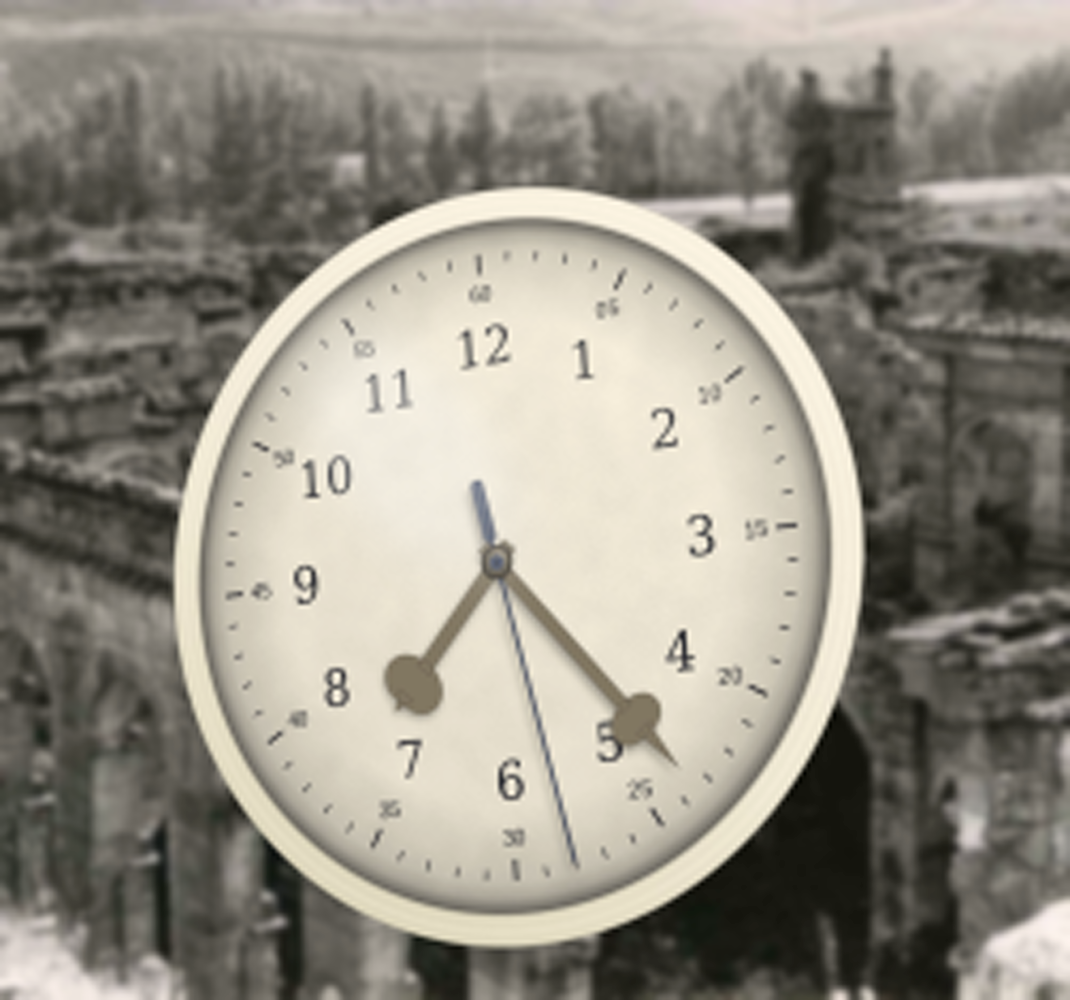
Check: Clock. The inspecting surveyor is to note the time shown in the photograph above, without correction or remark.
7:23:28
